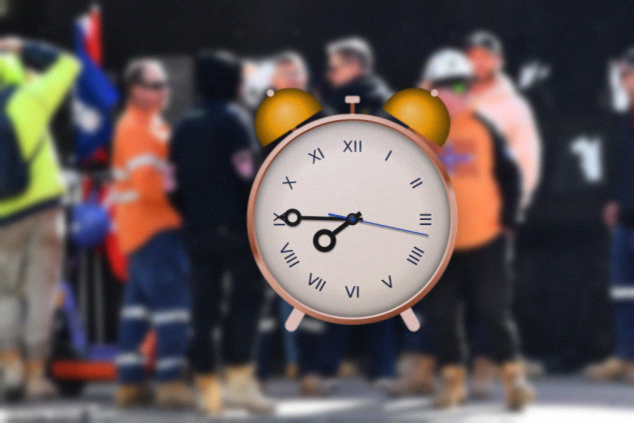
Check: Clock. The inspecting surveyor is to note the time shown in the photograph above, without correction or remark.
7:45:17
